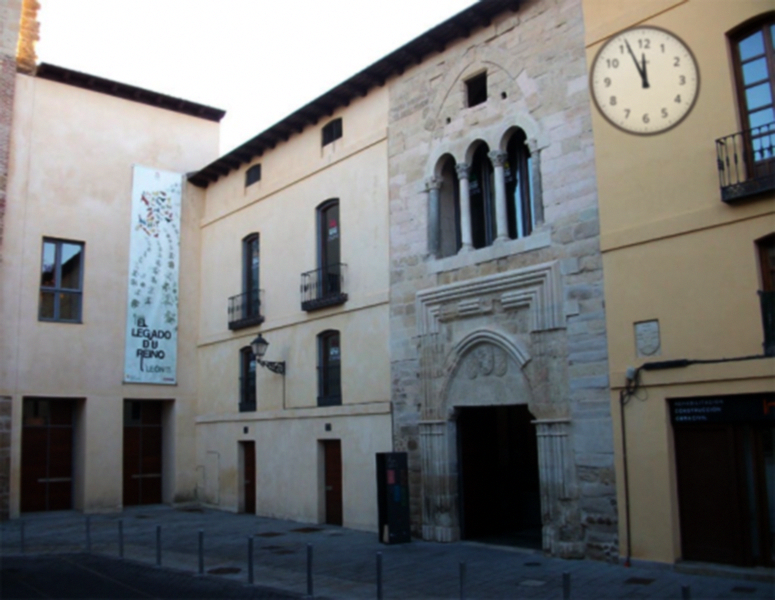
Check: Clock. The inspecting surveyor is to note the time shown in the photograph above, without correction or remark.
11:56
